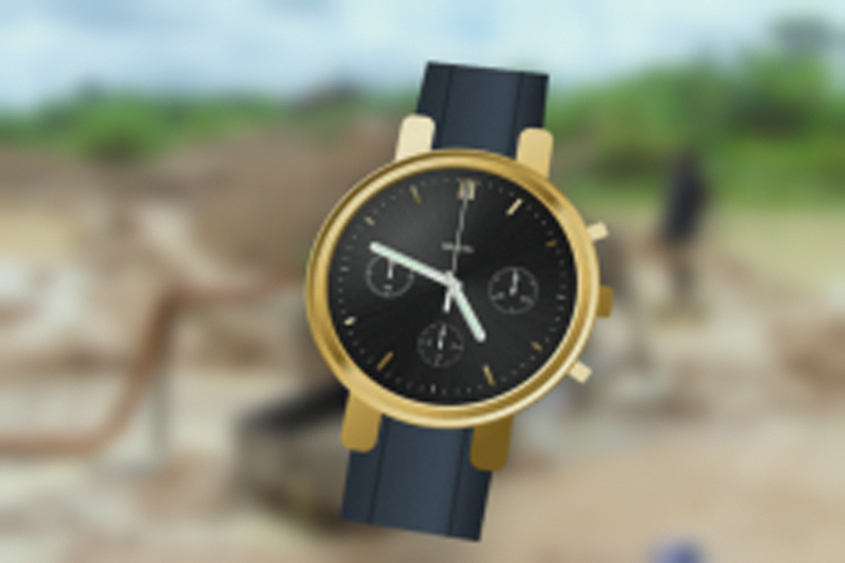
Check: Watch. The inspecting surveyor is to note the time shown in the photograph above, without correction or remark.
4:48
